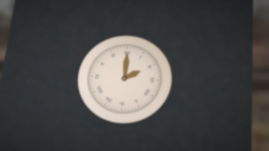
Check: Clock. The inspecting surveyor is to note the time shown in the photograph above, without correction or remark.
2:00
